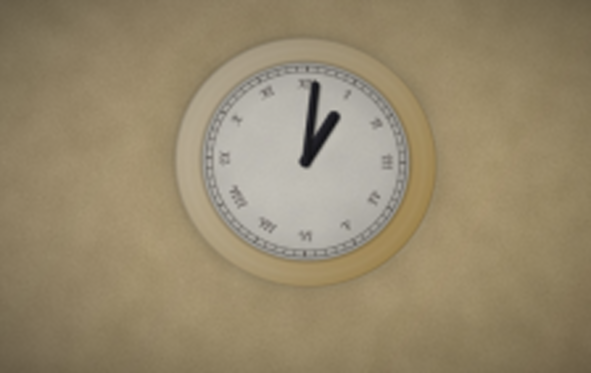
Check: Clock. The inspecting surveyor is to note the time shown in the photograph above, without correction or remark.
1:01
